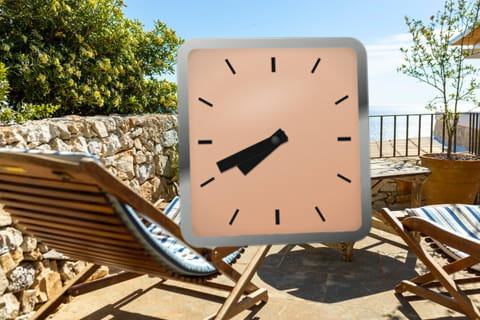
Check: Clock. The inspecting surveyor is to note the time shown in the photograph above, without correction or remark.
7:41
